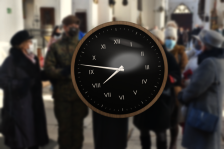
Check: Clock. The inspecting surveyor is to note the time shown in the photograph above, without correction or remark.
7:47
